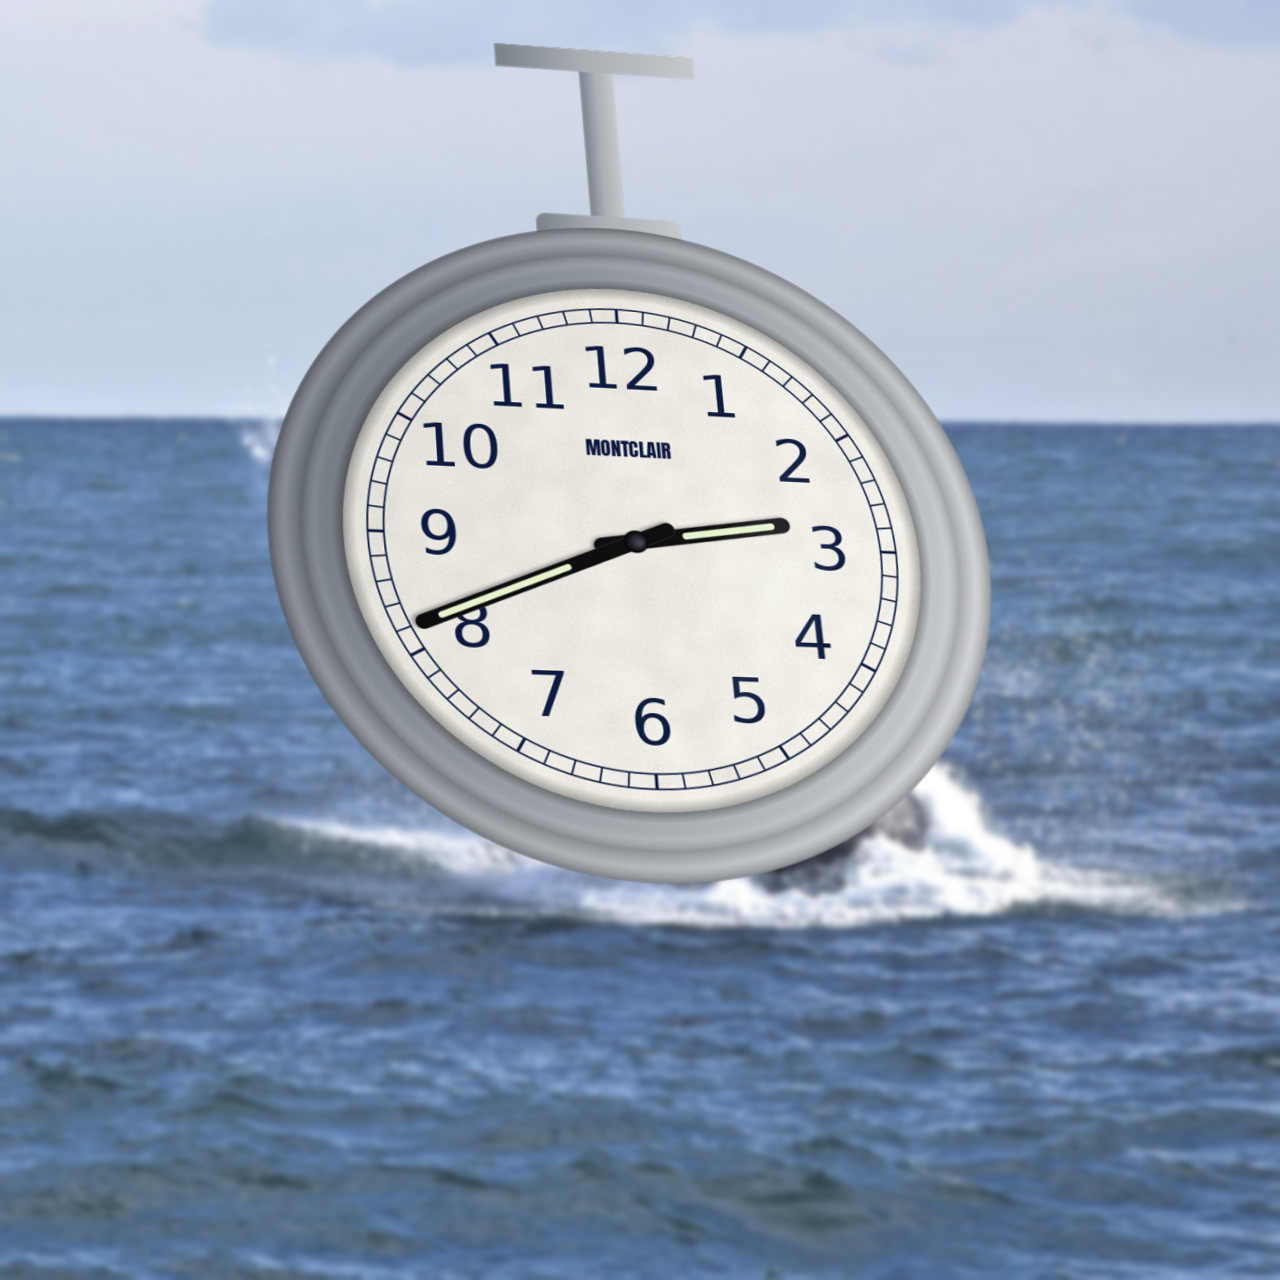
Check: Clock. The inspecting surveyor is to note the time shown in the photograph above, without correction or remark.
2:41
